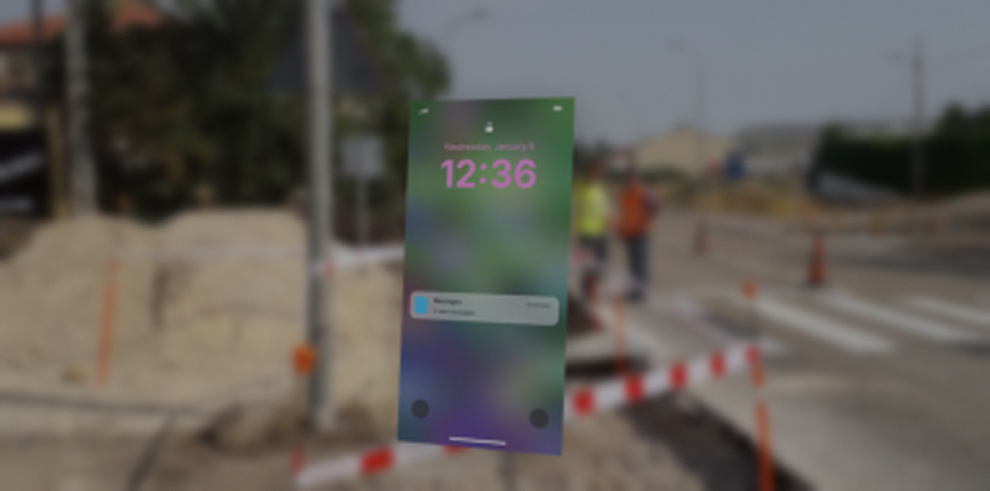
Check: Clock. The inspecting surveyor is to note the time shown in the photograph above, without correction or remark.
12:36
